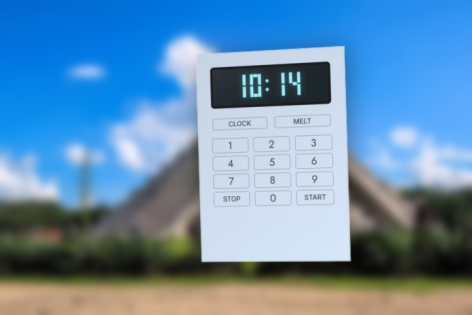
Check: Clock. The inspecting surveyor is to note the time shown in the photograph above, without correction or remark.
10:14
